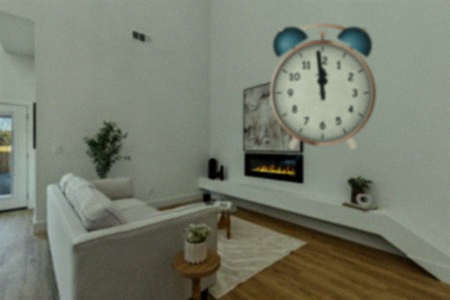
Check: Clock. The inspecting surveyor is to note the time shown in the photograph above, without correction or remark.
11:59
